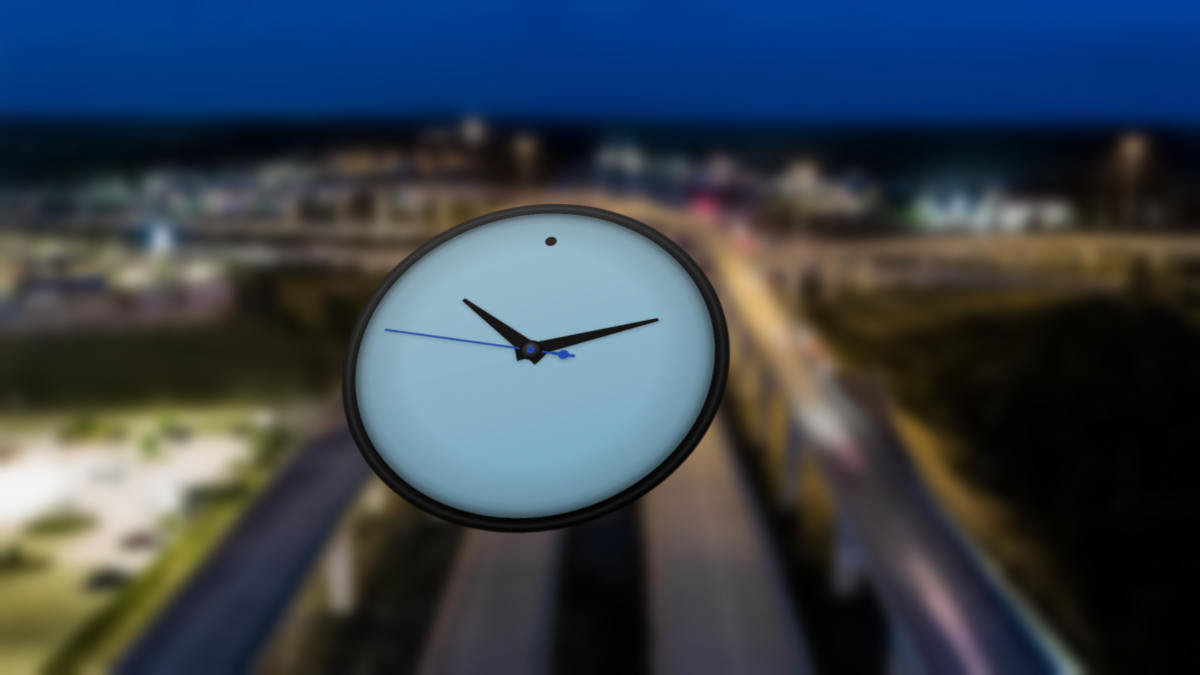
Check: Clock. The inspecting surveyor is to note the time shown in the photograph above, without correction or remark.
10:11:46
